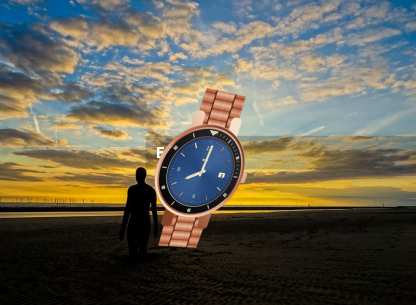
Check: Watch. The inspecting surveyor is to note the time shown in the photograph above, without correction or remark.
8:01
